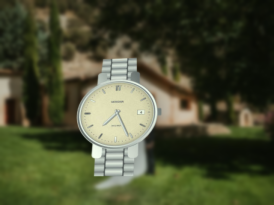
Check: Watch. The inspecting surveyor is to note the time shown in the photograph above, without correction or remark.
7:26
